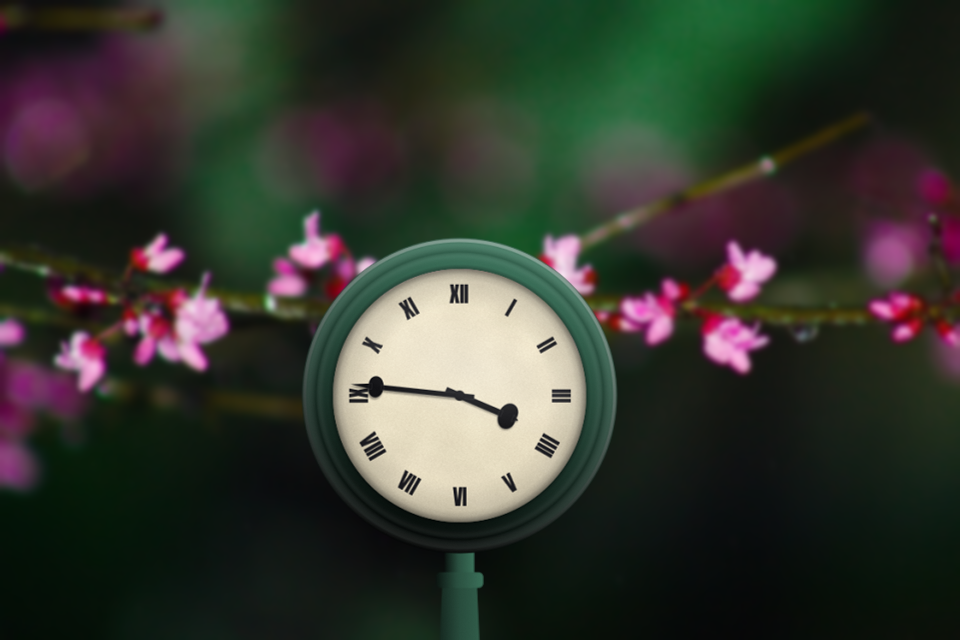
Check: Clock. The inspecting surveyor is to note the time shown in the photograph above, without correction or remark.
3:46
